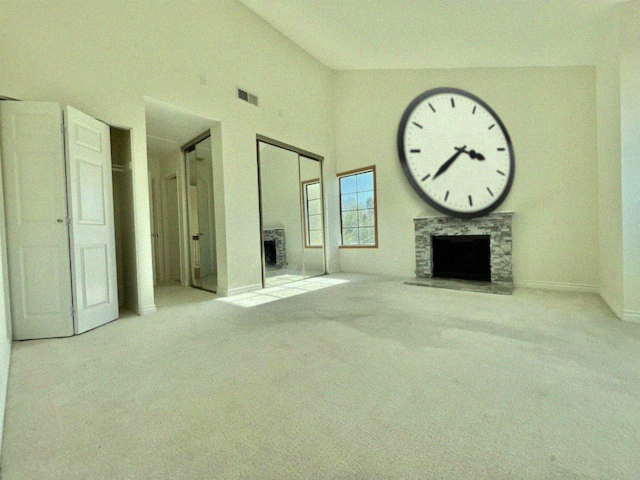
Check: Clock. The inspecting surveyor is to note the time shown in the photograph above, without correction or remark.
3:39
